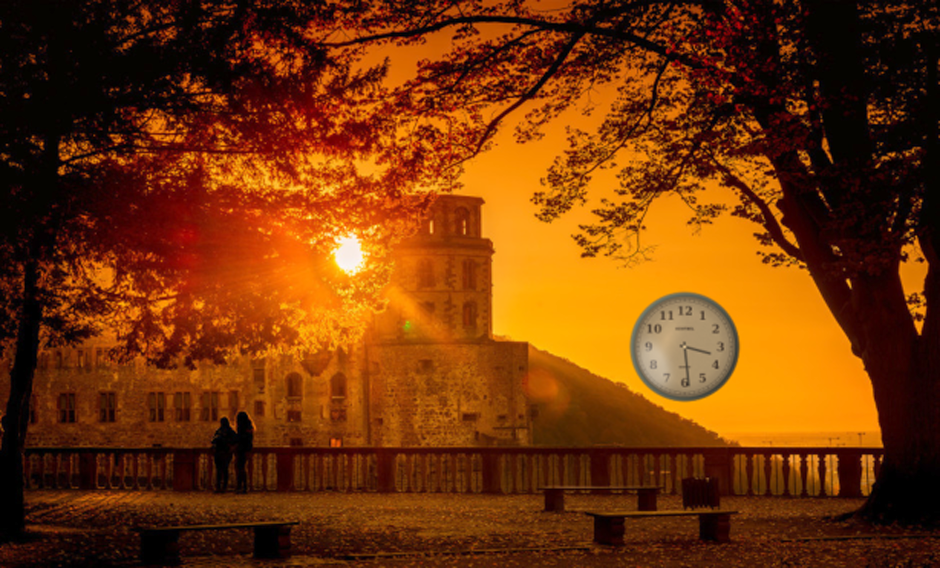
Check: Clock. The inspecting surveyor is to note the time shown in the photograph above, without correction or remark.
3:29
